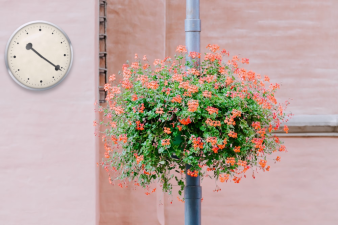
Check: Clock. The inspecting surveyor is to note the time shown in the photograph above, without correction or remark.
10:21
